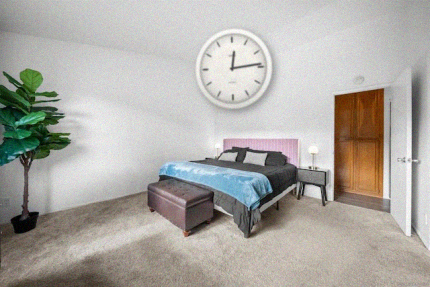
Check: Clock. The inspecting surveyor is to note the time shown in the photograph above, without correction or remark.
12:14
